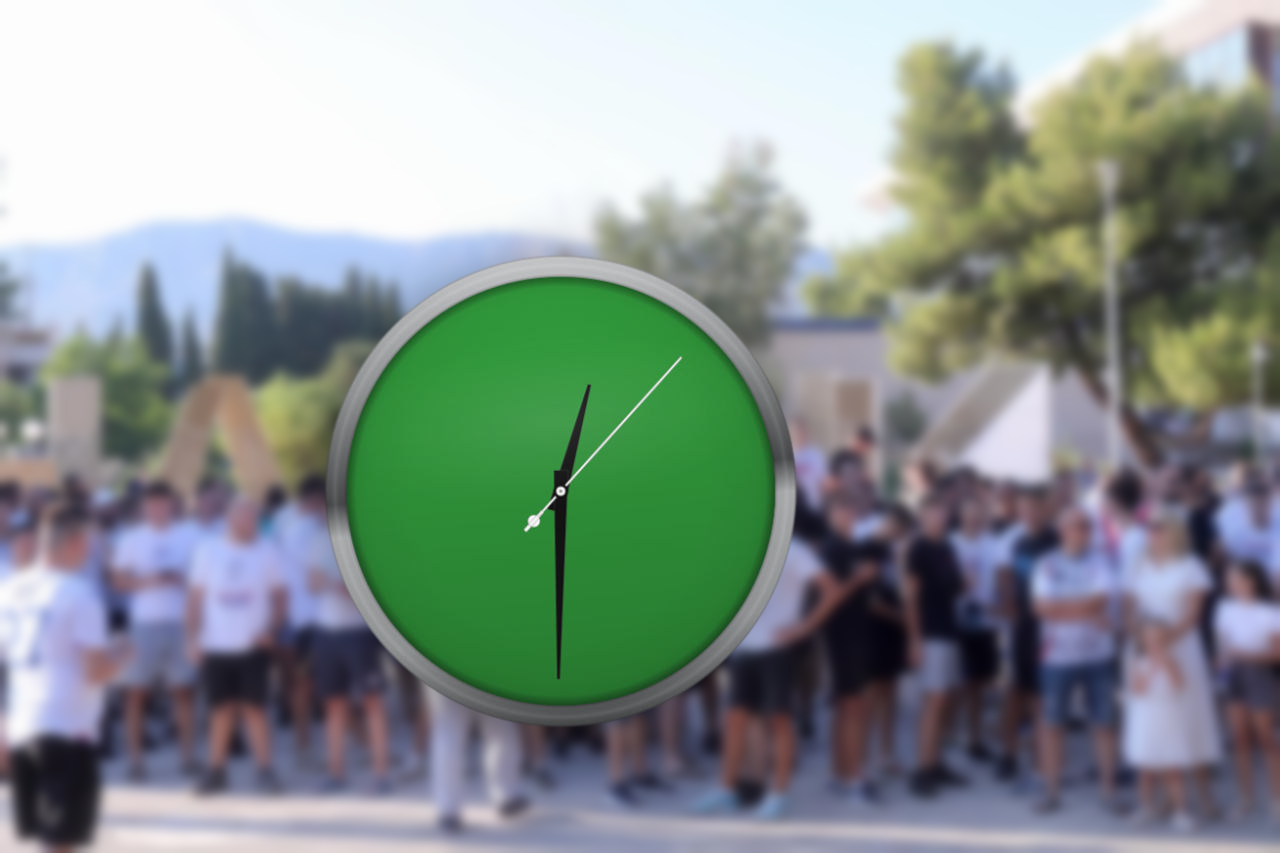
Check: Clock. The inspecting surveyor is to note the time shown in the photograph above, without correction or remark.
12:30:07
